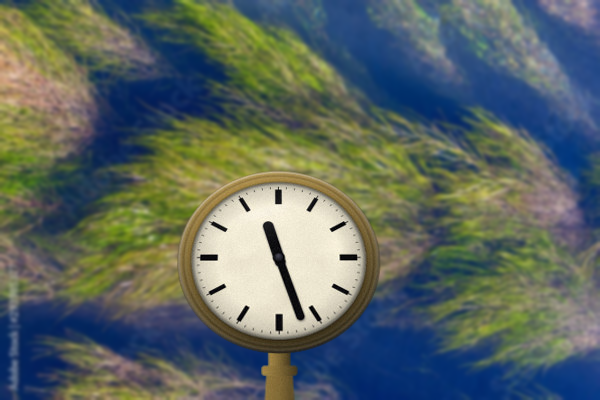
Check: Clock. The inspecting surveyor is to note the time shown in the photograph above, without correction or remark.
11:27
